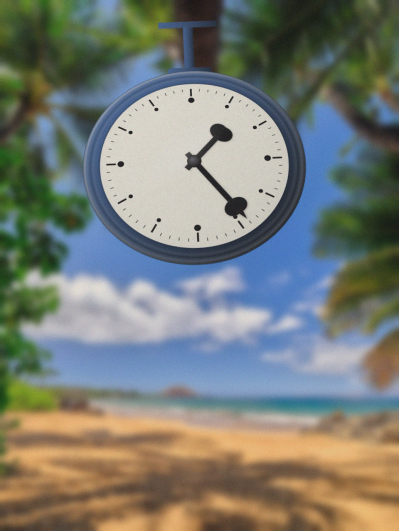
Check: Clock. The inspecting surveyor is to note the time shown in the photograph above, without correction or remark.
1:24
